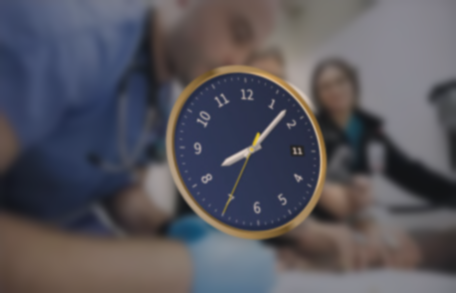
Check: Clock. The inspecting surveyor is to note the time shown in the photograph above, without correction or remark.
8:07:35
